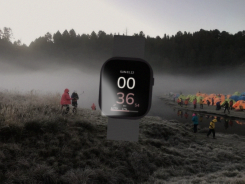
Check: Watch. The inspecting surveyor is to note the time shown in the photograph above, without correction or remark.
0:36
